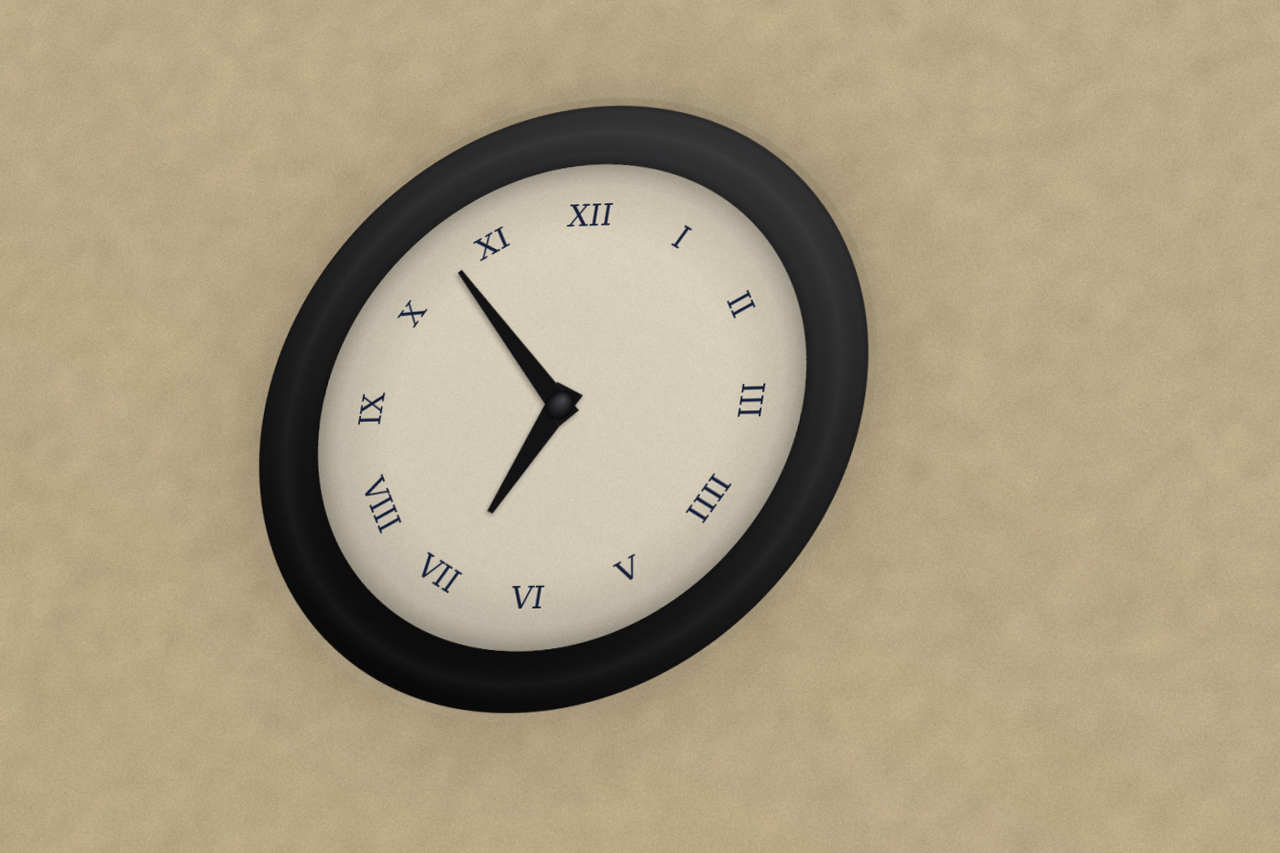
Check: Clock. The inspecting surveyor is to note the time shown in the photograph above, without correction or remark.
6:53
